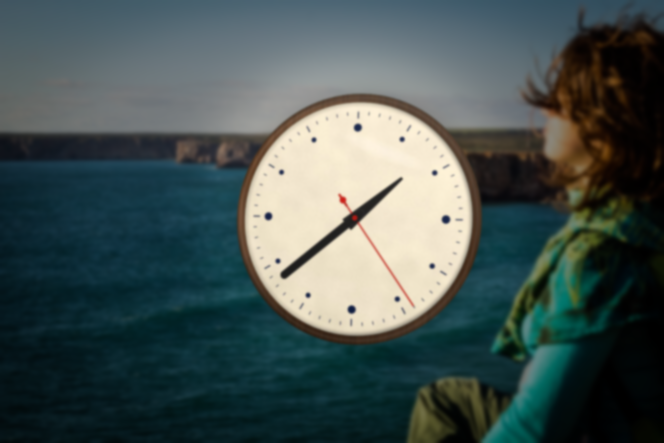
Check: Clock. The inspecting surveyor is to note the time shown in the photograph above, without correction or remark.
1:38:24
